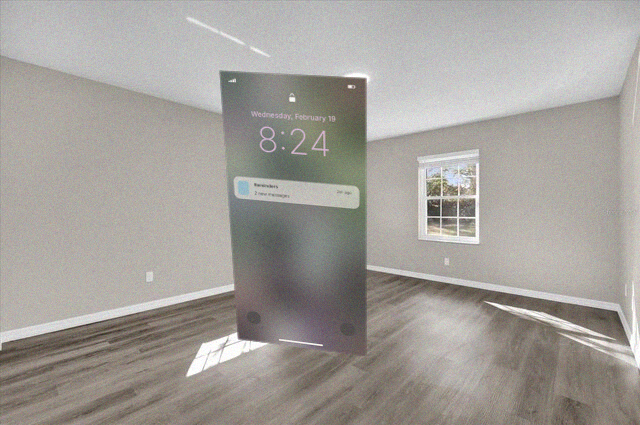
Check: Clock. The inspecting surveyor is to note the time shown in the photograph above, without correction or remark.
8:24
